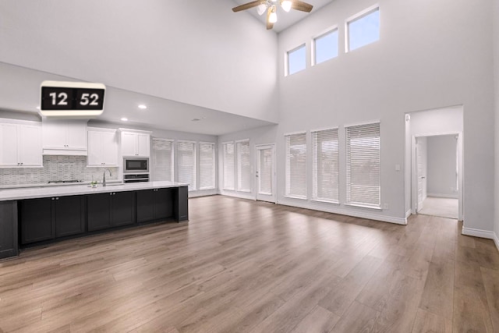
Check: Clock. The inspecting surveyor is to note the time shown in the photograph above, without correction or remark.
12:52
